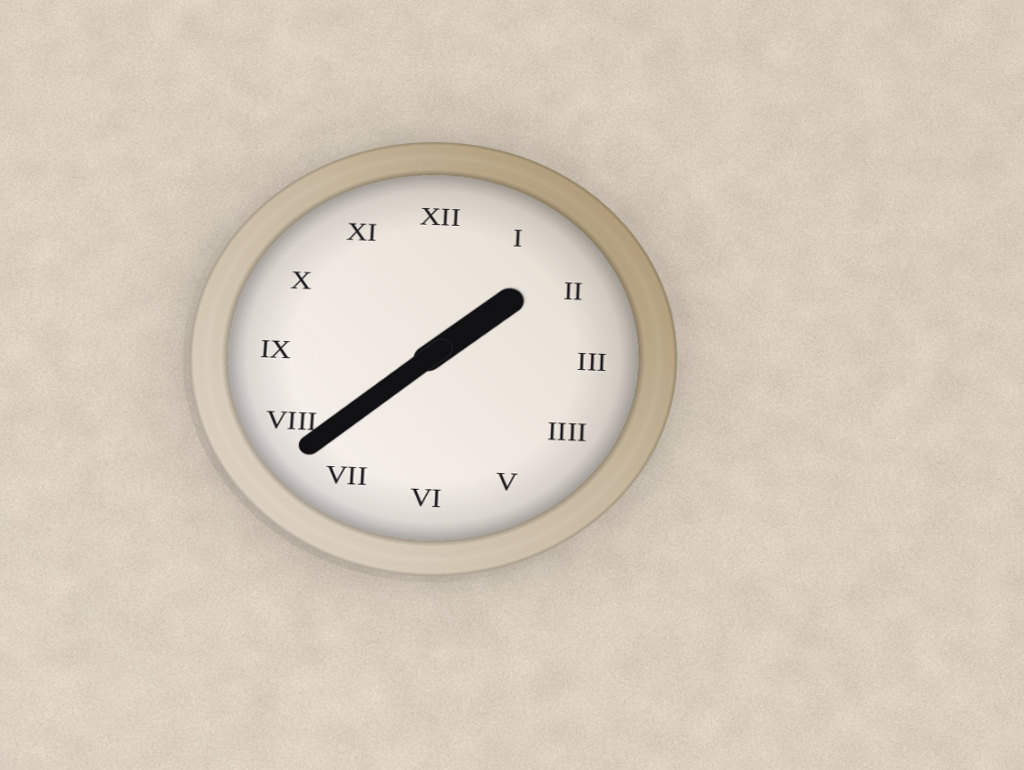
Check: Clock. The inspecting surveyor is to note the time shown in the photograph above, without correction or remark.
1:38
